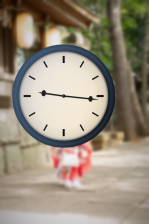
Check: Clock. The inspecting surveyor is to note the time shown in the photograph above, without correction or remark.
9:16
